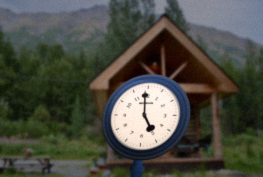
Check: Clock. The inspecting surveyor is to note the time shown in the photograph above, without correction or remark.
4:59
